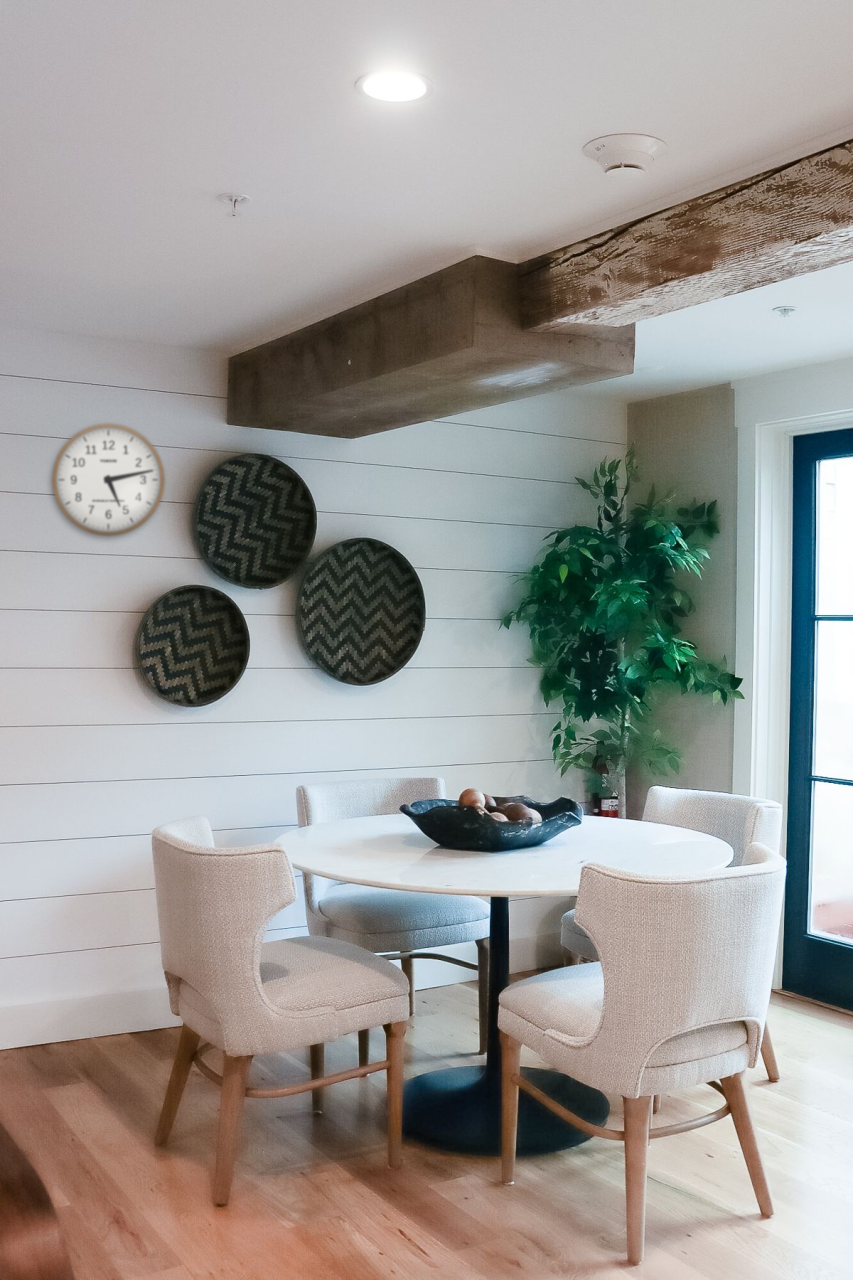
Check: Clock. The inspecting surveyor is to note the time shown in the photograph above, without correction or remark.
5:13
